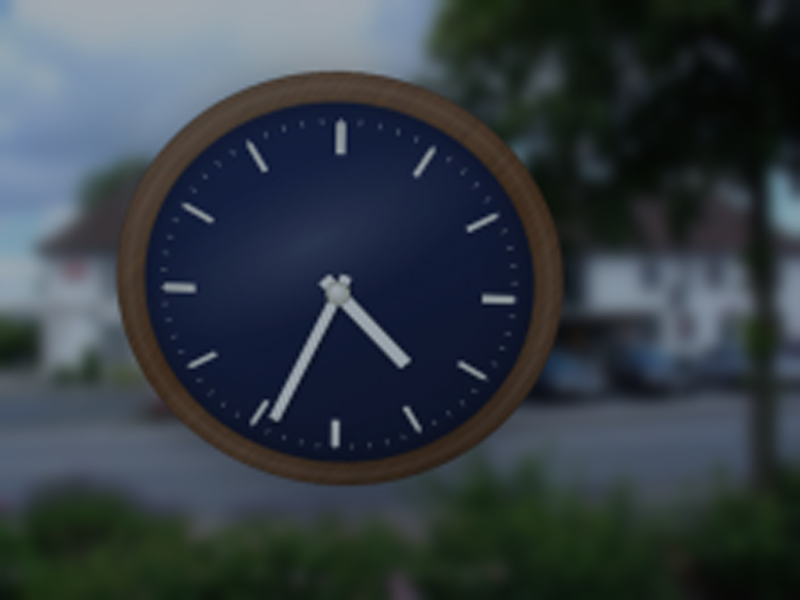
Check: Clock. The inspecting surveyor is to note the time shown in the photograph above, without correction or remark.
4:34
